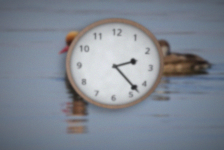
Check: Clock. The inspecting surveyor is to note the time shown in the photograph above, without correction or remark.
2:23
